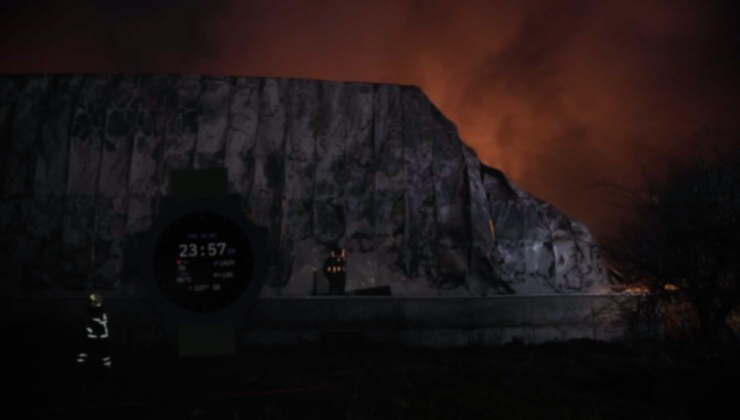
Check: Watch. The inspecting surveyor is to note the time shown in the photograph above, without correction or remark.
23:57
